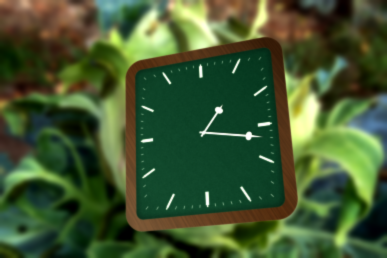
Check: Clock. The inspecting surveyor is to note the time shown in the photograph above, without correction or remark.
1:17
